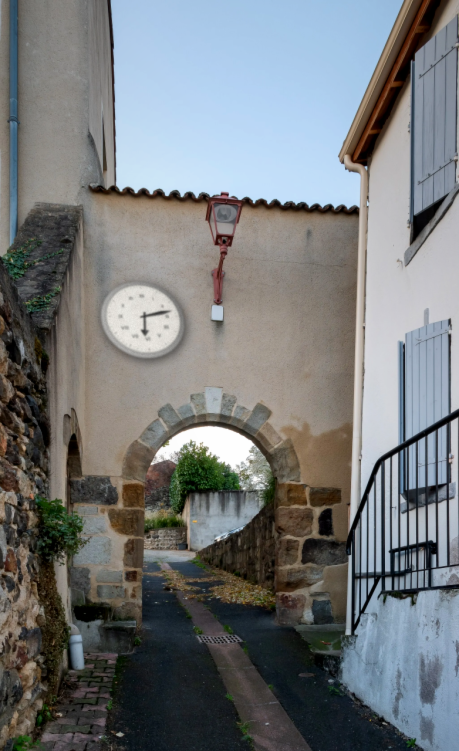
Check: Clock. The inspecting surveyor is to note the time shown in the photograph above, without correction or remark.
6:13
